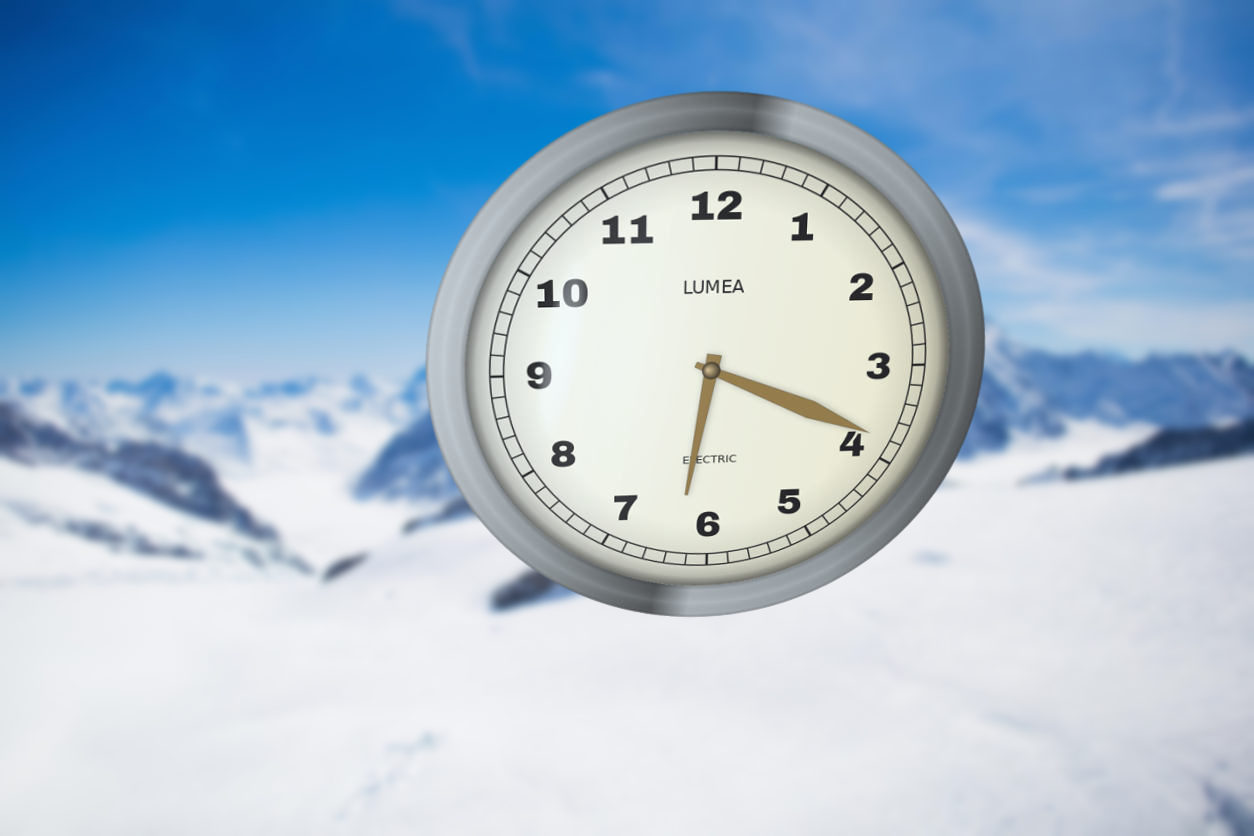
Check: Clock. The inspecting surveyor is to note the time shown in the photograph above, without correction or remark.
6:19
